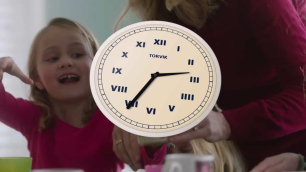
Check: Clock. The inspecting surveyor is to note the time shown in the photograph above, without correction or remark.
2:35
